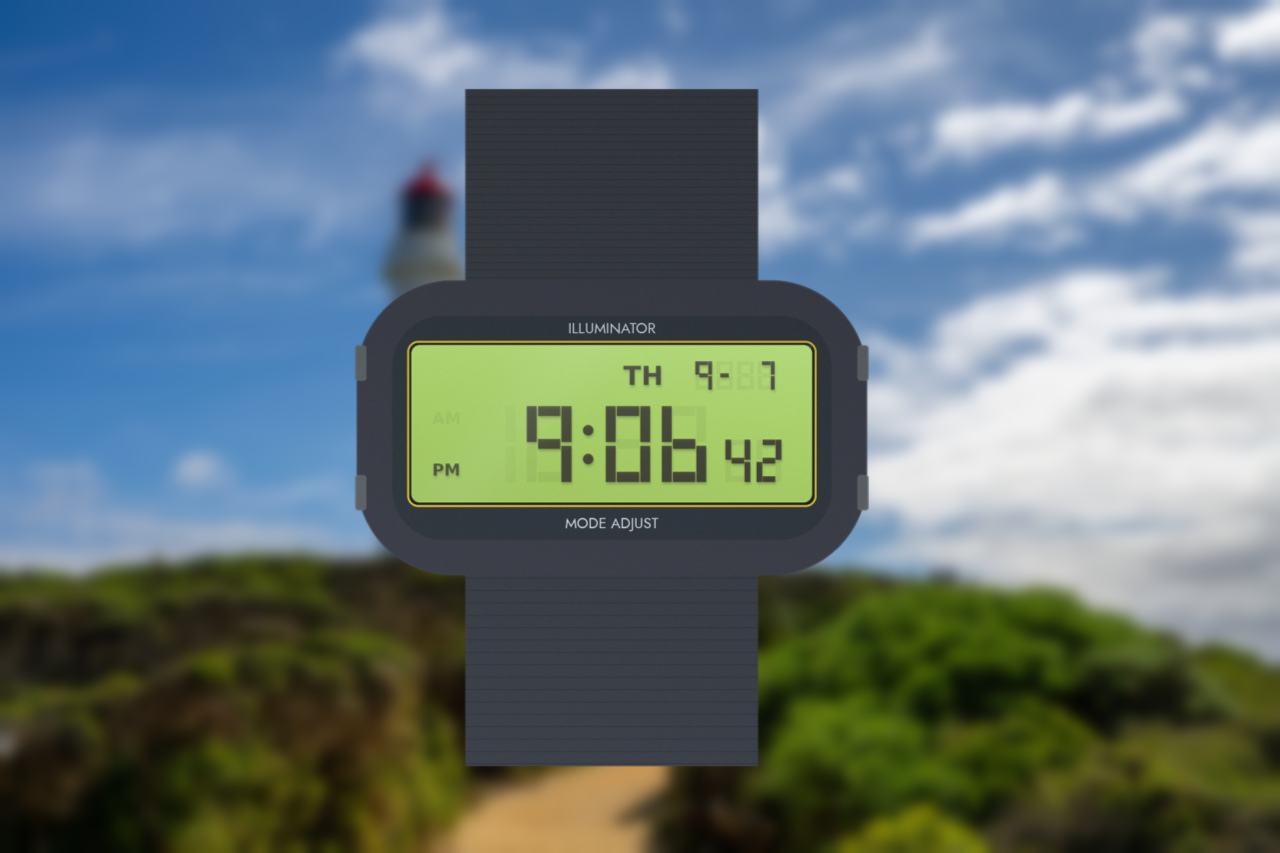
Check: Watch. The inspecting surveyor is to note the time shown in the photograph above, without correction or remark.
9:06:42
